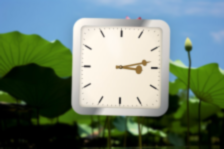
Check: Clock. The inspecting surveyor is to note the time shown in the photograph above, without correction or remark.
3:13
